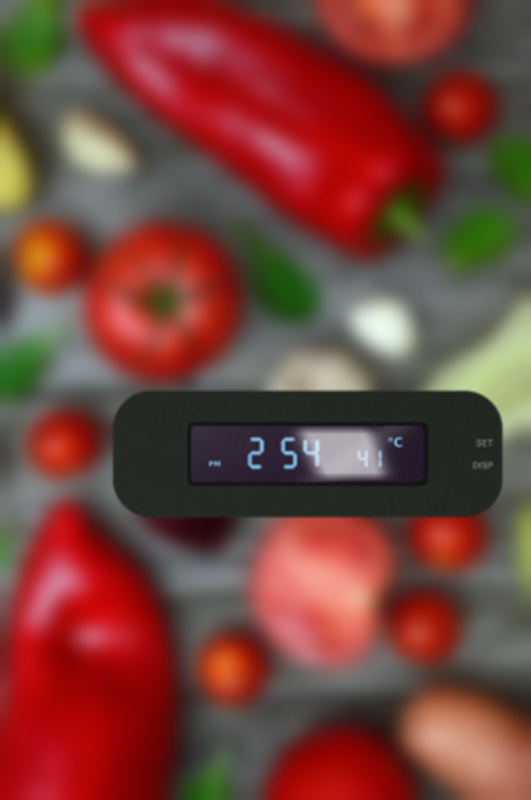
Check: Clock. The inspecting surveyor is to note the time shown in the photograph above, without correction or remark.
2:54
